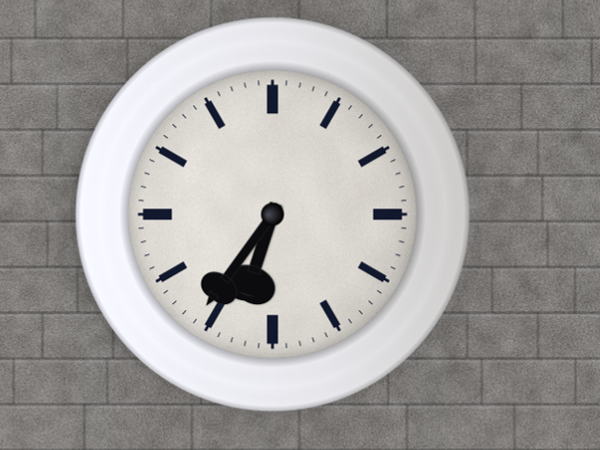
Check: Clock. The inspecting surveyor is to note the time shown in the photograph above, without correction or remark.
6:36
